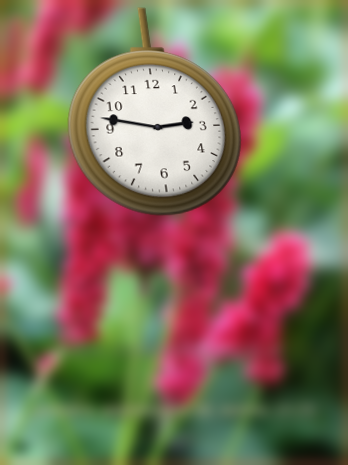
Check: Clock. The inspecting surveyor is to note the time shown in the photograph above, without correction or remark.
2:47
